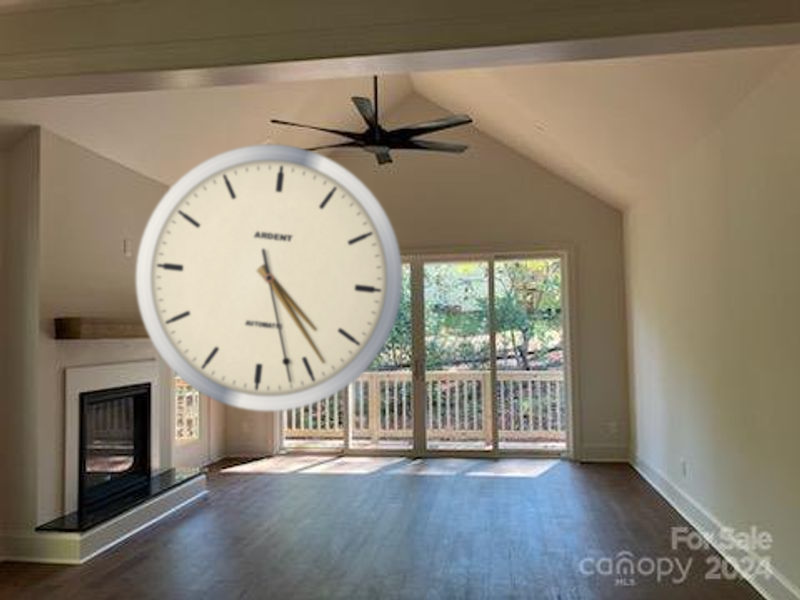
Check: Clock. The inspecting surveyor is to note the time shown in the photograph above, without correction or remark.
4:23:27
